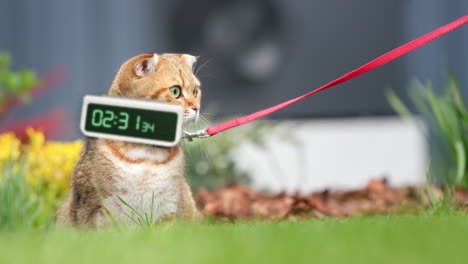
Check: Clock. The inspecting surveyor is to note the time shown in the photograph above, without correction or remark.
2:31
